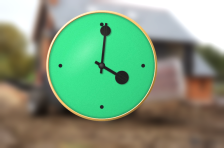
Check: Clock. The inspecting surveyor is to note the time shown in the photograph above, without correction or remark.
4:01
